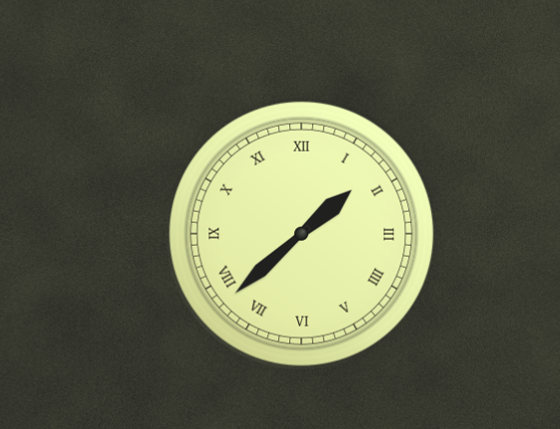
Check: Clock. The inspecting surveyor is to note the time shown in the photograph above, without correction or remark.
1:38
